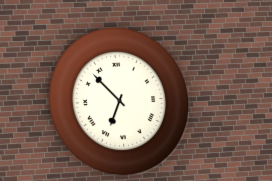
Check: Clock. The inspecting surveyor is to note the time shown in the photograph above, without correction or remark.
6:53
